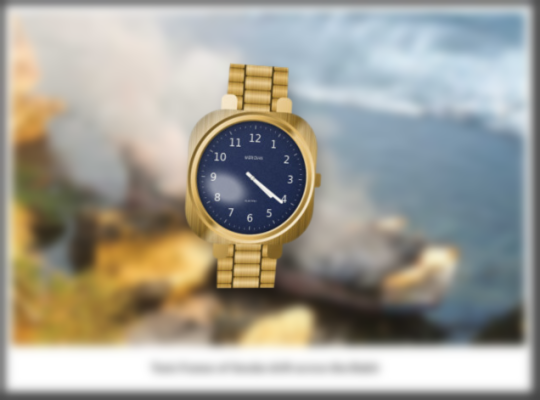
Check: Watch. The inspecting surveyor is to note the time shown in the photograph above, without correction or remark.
4:21
